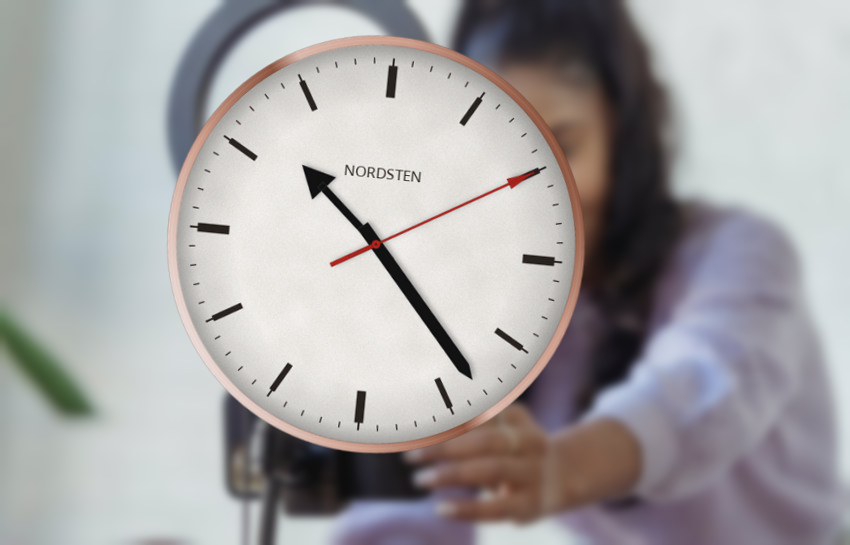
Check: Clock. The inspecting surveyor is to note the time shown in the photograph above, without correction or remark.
10:23:10
